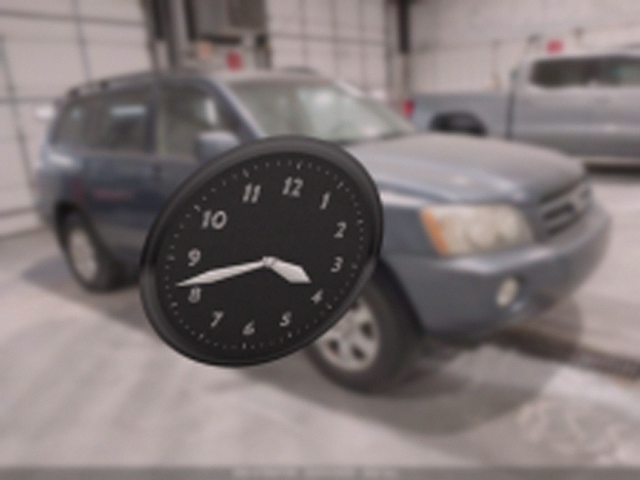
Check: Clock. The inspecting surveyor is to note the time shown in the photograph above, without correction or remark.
3:42
